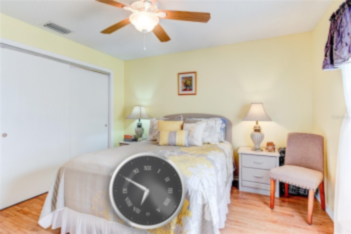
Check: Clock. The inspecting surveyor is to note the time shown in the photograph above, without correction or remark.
6:50
